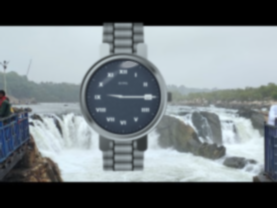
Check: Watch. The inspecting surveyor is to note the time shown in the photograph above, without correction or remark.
9:15
